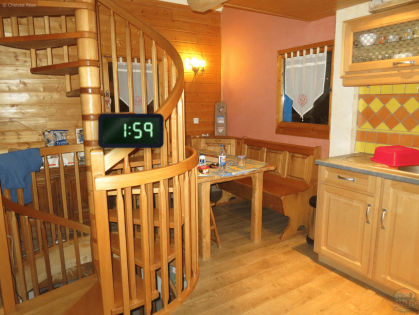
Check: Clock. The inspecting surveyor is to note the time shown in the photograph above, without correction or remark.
1:59
